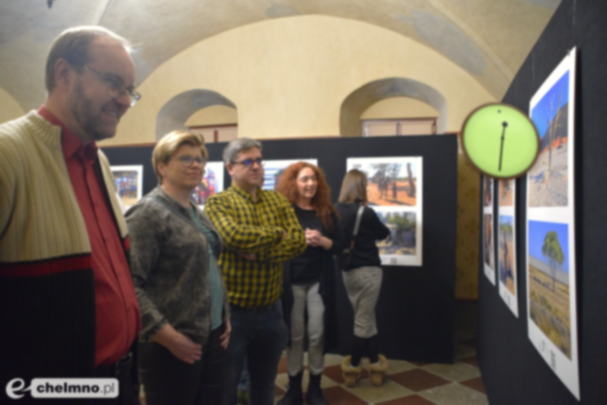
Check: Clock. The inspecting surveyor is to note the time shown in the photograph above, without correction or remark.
12:32
